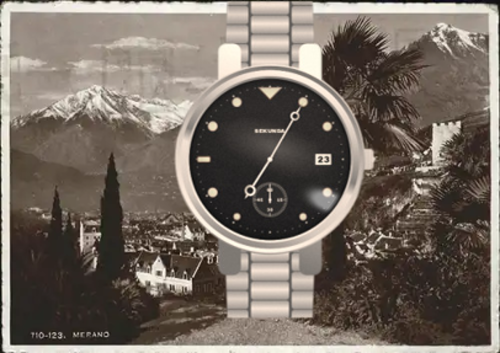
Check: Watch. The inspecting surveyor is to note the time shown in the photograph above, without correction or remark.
7:05
